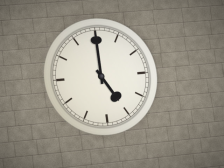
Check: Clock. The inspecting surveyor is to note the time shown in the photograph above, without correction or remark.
5:00
